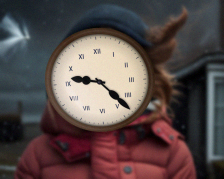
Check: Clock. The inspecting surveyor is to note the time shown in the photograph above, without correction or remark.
9:23
